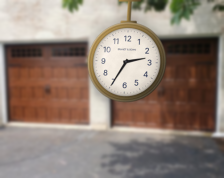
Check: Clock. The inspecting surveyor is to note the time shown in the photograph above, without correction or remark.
2:35
